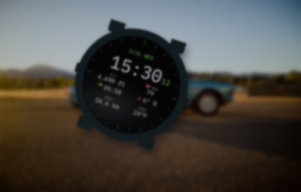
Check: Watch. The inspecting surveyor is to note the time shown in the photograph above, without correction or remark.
15:30
